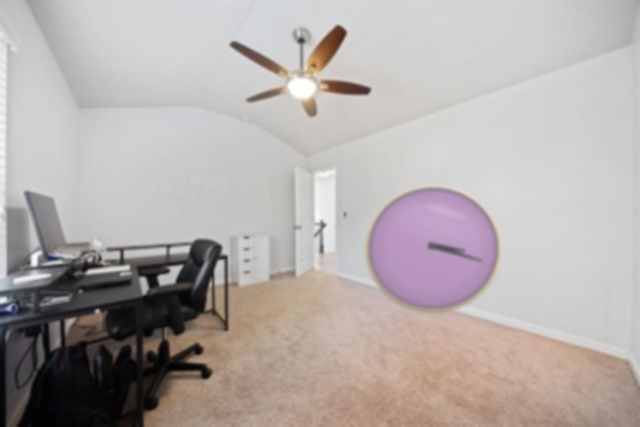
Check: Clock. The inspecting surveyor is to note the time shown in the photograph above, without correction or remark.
3:18
